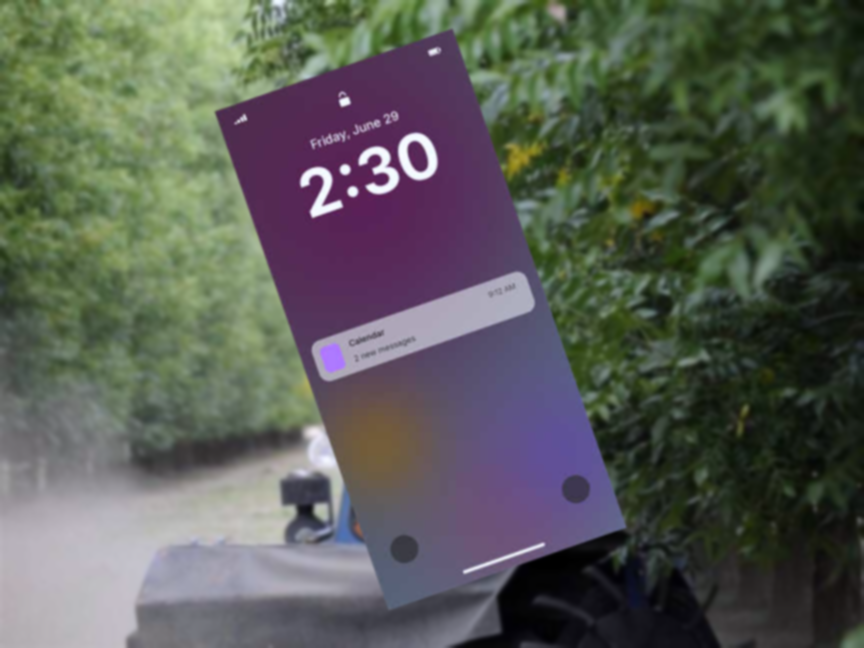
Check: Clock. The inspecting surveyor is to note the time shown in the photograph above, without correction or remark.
2:30
